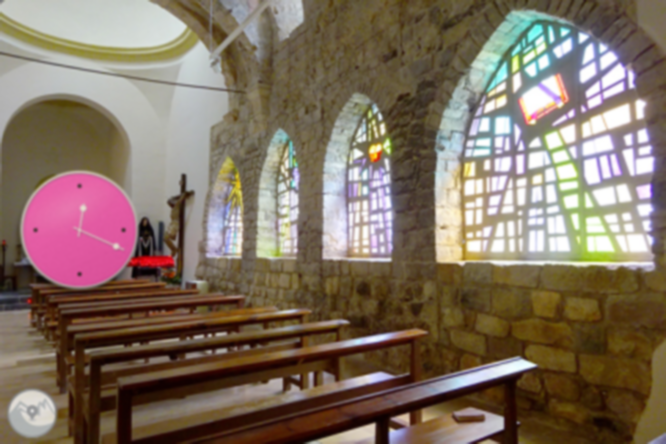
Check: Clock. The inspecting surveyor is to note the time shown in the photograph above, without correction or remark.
12:19
